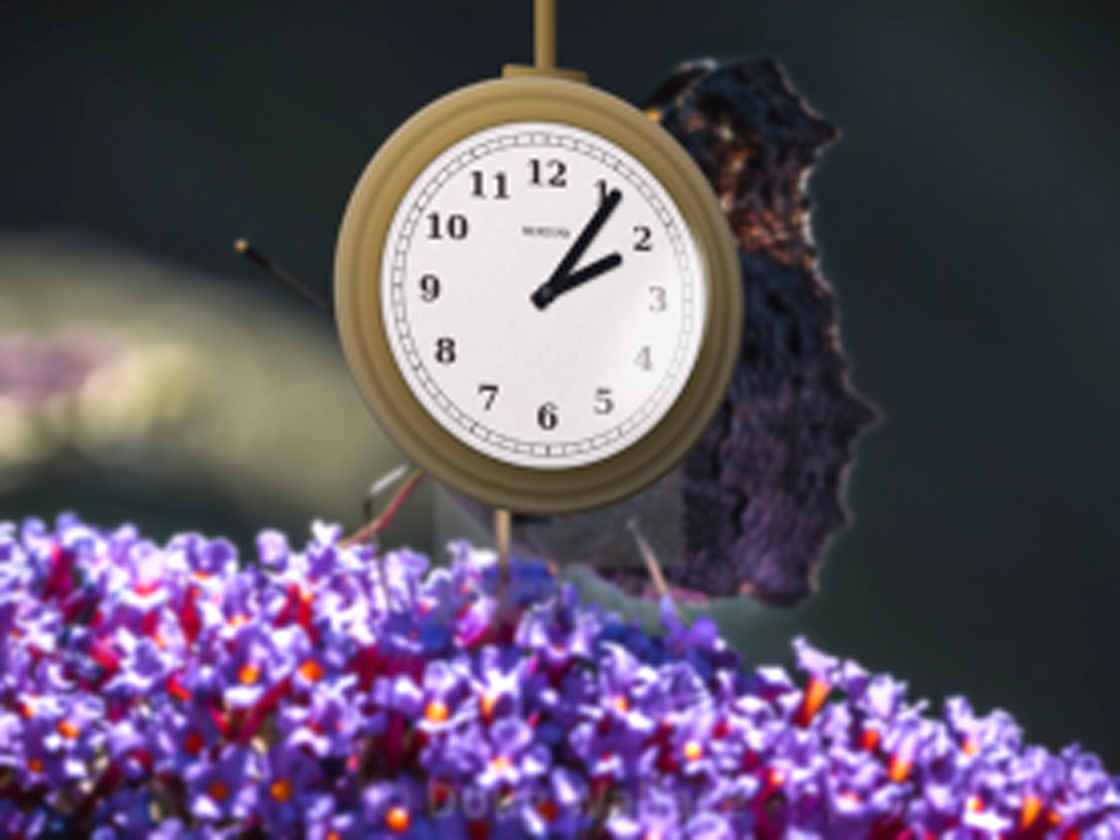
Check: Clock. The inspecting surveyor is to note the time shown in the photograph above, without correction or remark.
2:06
